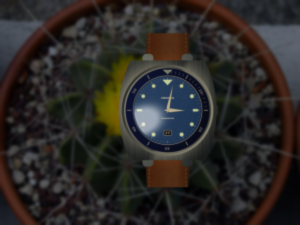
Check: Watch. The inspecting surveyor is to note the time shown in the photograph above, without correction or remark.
3:02
